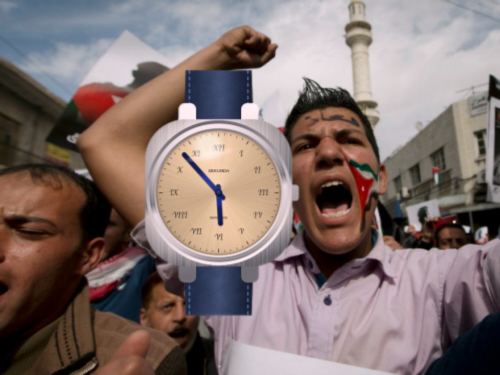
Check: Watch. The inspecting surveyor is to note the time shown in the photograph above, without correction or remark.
5:53
